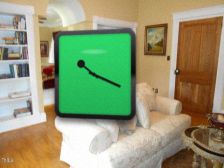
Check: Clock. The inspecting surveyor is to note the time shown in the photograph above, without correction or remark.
10:19
